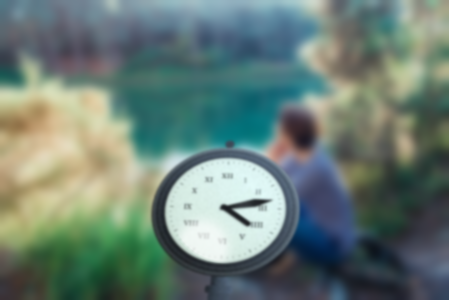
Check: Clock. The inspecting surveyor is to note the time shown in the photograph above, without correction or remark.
4:13
